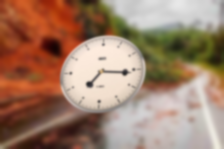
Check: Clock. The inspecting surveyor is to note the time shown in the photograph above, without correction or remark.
7:16
